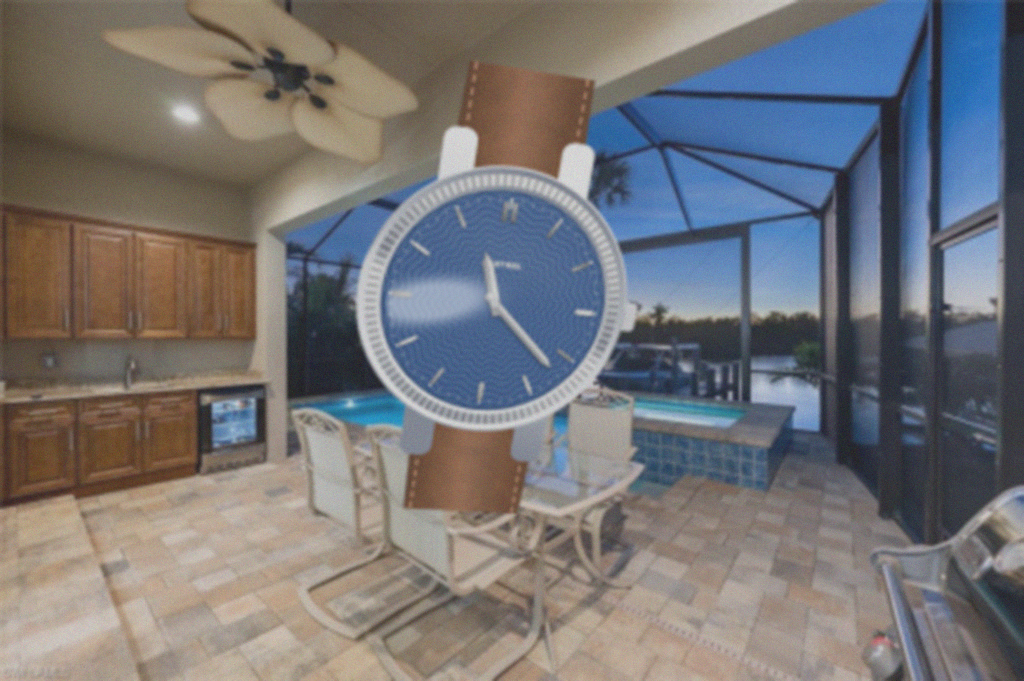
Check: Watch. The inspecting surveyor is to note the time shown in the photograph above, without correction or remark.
11:22
